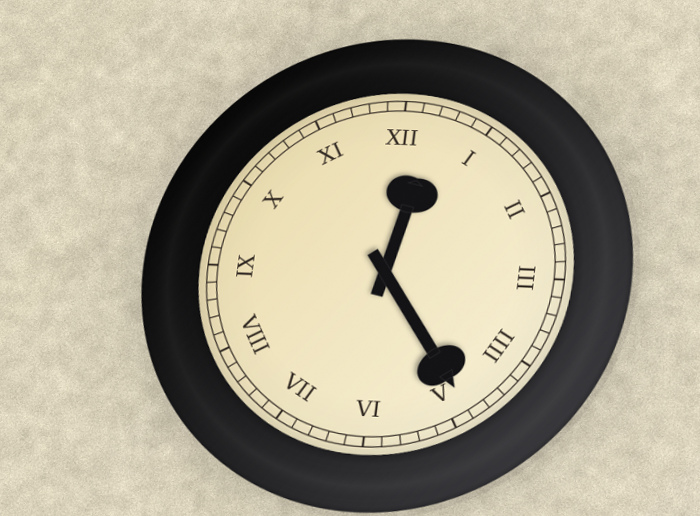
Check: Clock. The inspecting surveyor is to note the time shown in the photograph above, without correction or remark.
12:24
